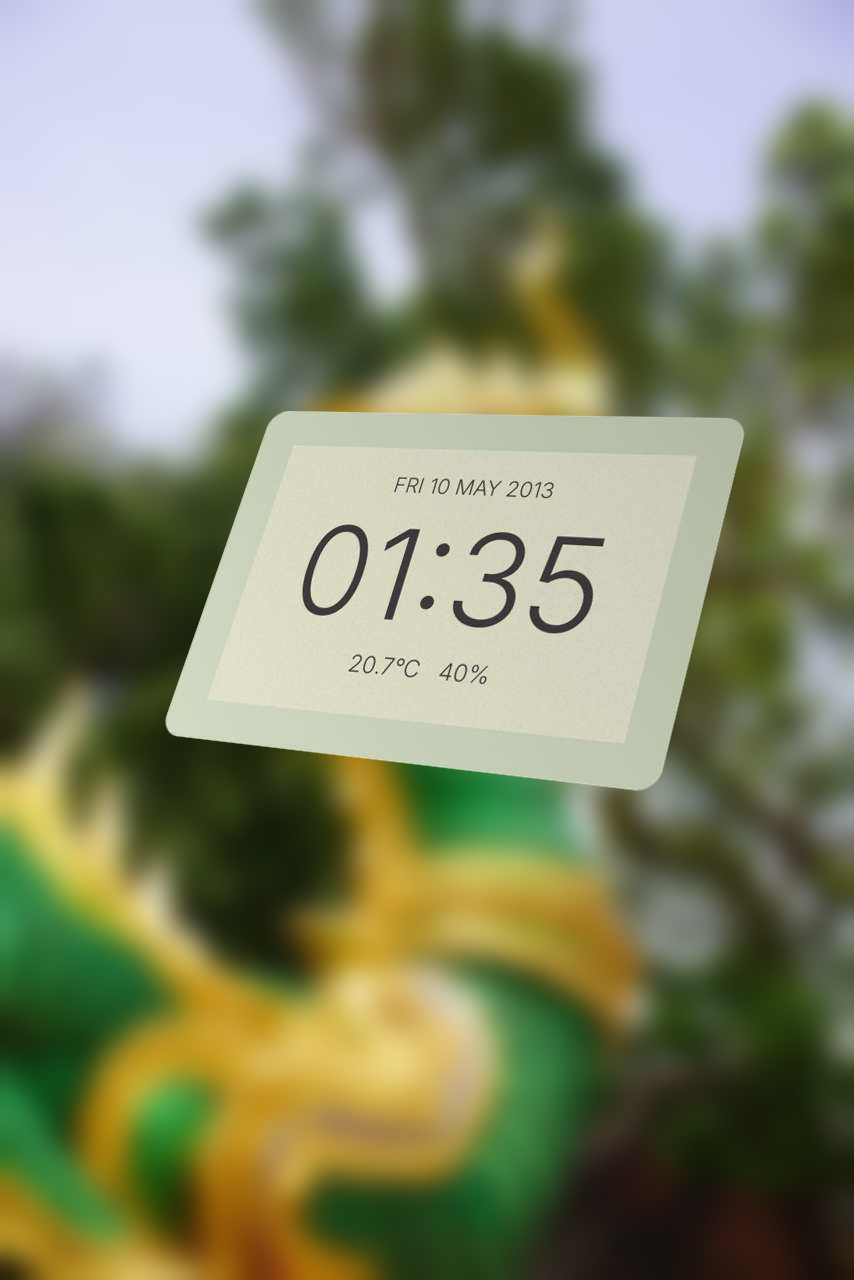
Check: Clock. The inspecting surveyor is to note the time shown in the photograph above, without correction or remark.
1:35
